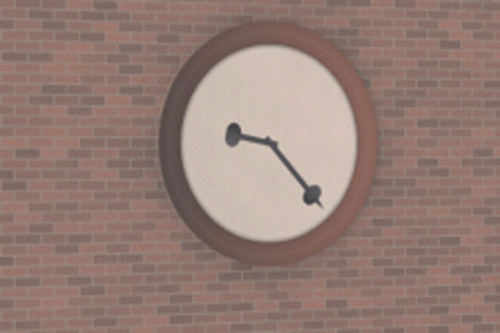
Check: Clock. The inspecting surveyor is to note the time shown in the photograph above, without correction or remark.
9:23
